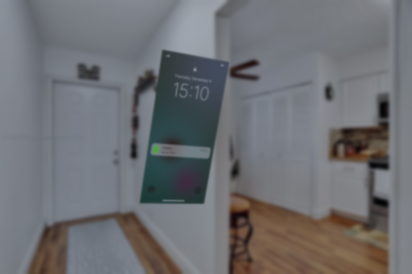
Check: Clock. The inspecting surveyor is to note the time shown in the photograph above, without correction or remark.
15:10
